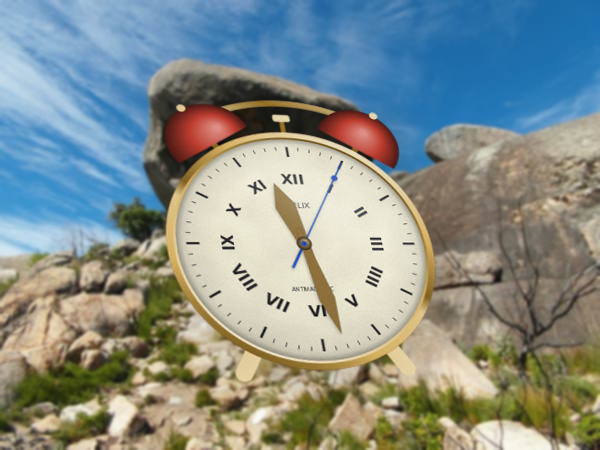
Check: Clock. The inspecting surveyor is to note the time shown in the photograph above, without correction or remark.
11:28:05
